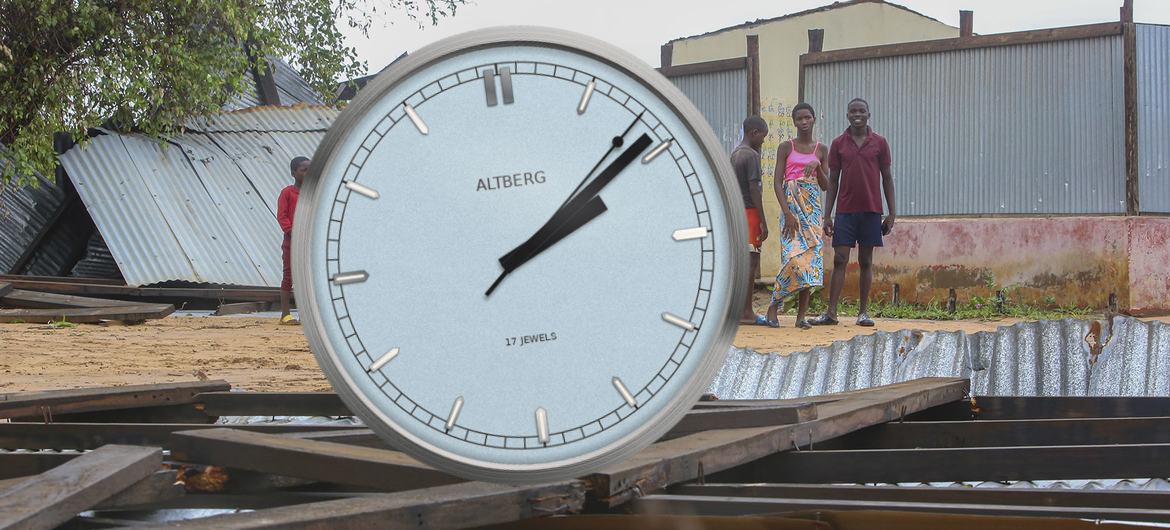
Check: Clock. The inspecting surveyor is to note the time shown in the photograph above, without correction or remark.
2:09:08
